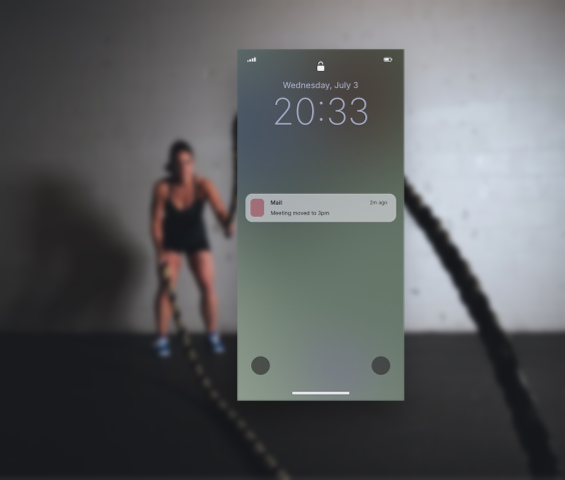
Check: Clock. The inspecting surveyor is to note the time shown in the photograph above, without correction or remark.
20:33
